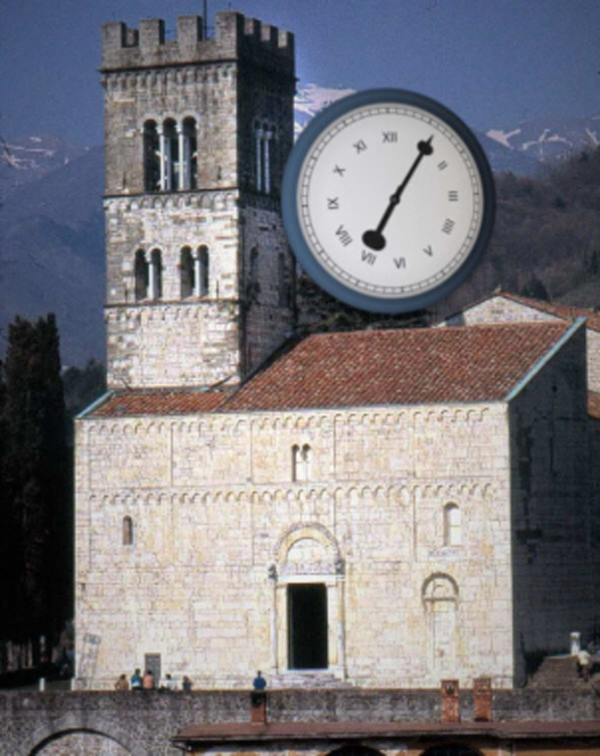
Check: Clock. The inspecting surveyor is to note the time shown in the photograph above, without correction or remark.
7:06
